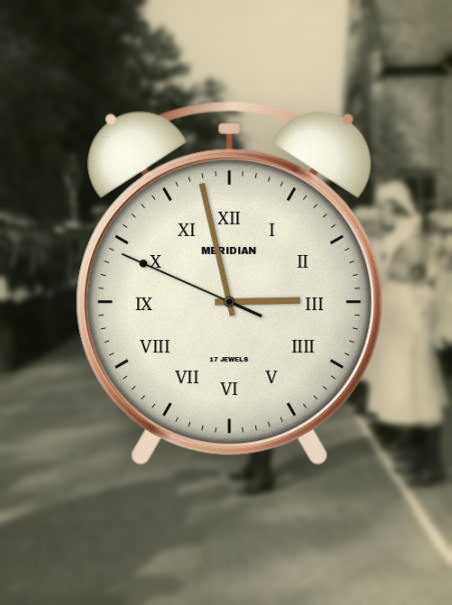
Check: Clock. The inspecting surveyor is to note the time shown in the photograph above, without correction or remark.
2:57:49
